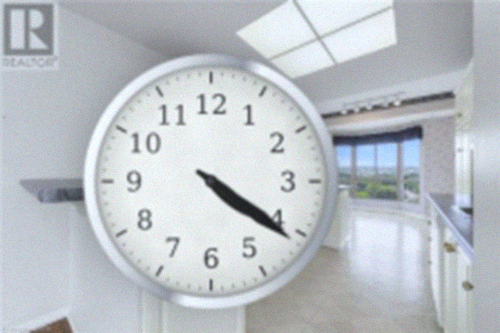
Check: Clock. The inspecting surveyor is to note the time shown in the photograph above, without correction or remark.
4:21
